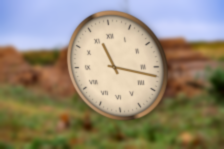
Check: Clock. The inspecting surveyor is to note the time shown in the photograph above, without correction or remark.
11:17
